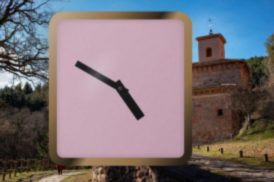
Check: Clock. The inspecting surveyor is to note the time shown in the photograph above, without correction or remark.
4:50
